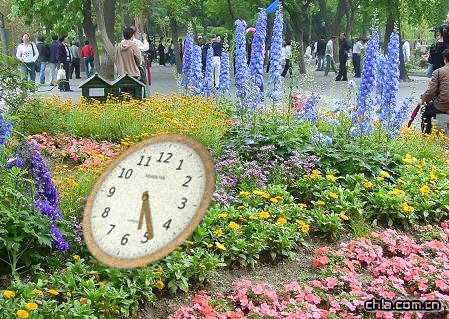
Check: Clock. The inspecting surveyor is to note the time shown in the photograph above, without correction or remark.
5:24
